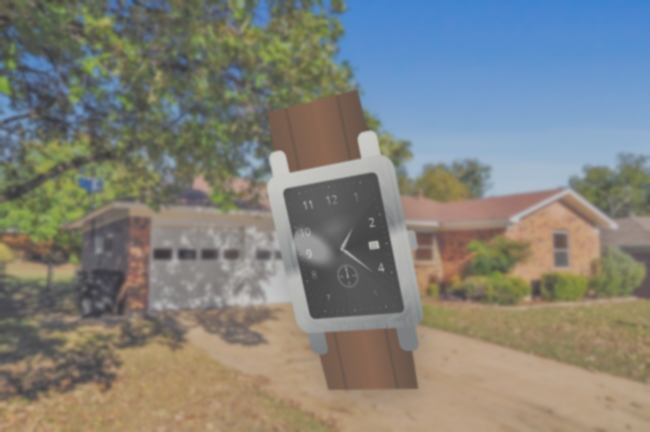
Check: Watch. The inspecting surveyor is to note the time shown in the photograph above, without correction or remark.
1:22
